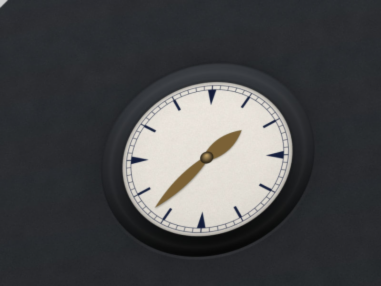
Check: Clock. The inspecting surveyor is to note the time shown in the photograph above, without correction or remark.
1:37
